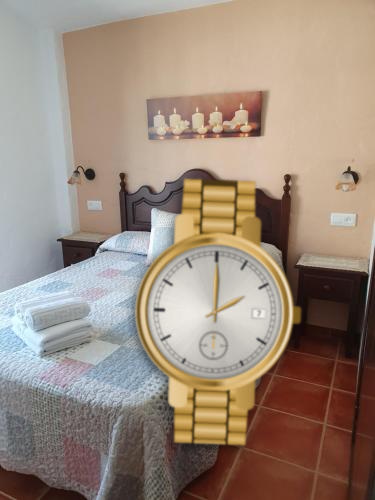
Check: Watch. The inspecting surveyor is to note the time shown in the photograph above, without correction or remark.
2:00
